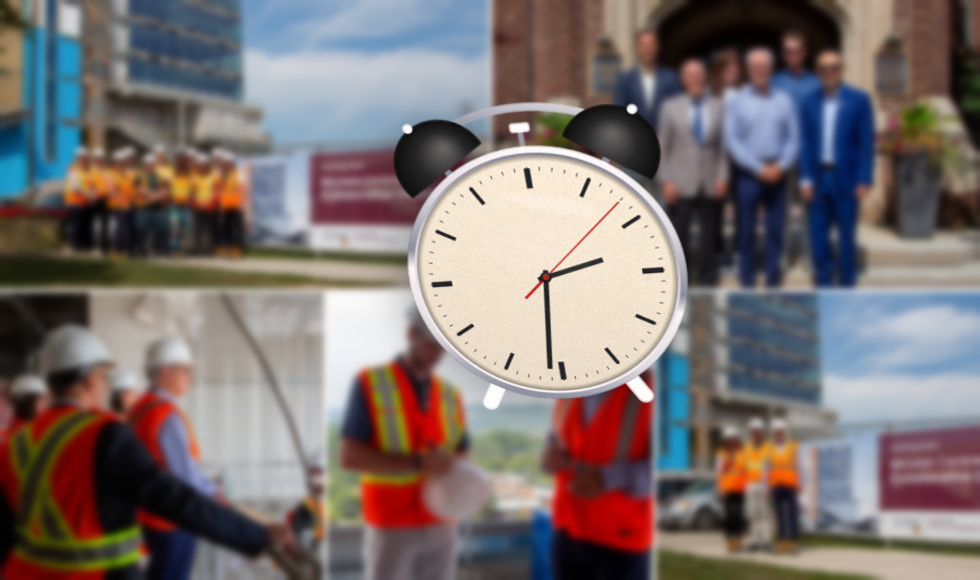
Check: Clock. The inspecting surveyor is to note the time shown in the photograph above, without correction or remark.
2:31:08
